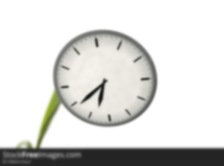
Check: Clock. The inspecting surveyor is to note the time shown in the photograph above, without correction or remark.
6:39
